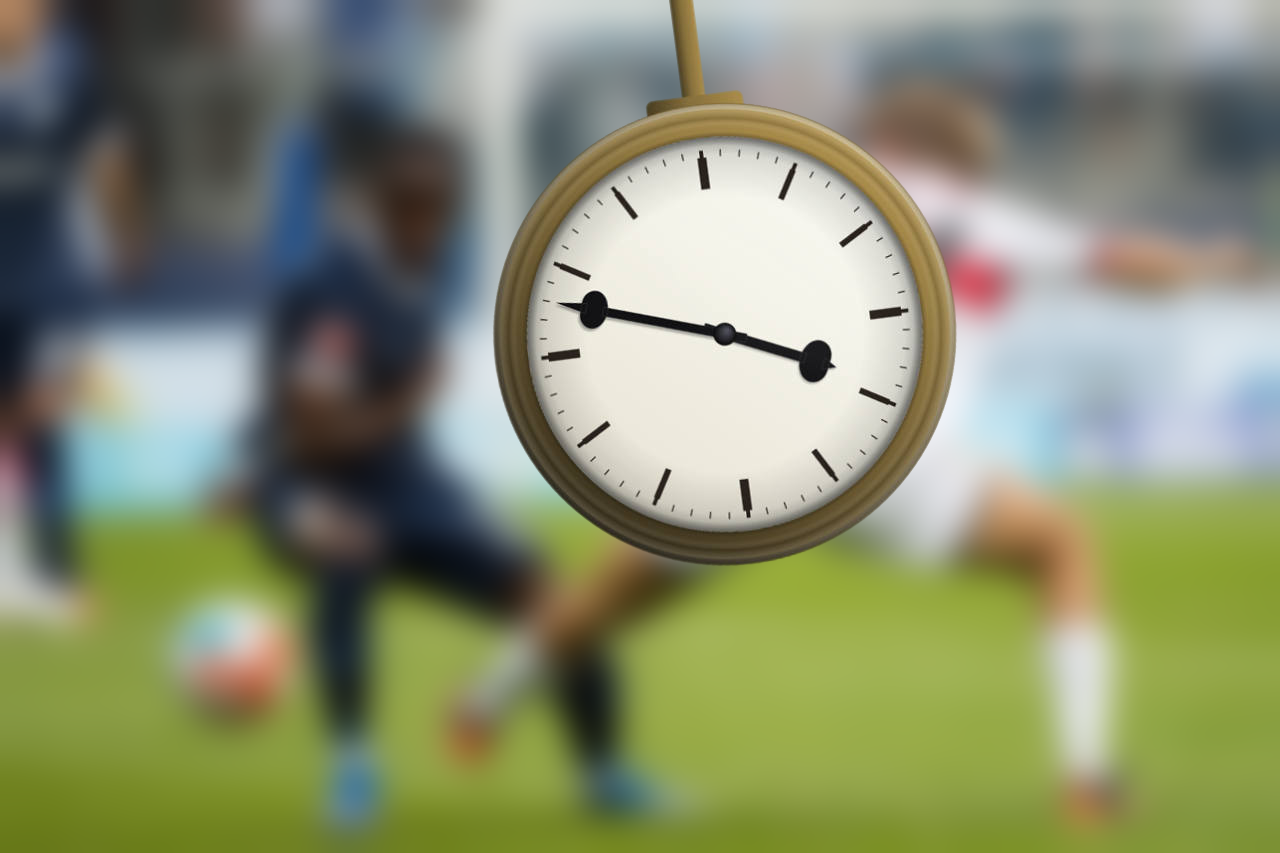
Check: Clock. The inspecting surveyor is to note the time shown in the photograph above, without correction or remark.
3:48
